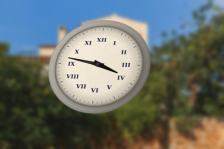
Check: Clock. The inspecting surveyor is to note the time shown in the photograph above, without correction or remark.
3:47
